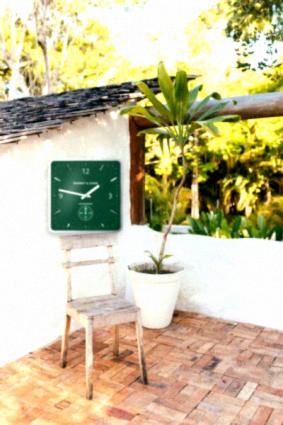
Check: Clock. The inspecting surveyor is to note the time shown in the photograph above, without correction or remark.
1:47
